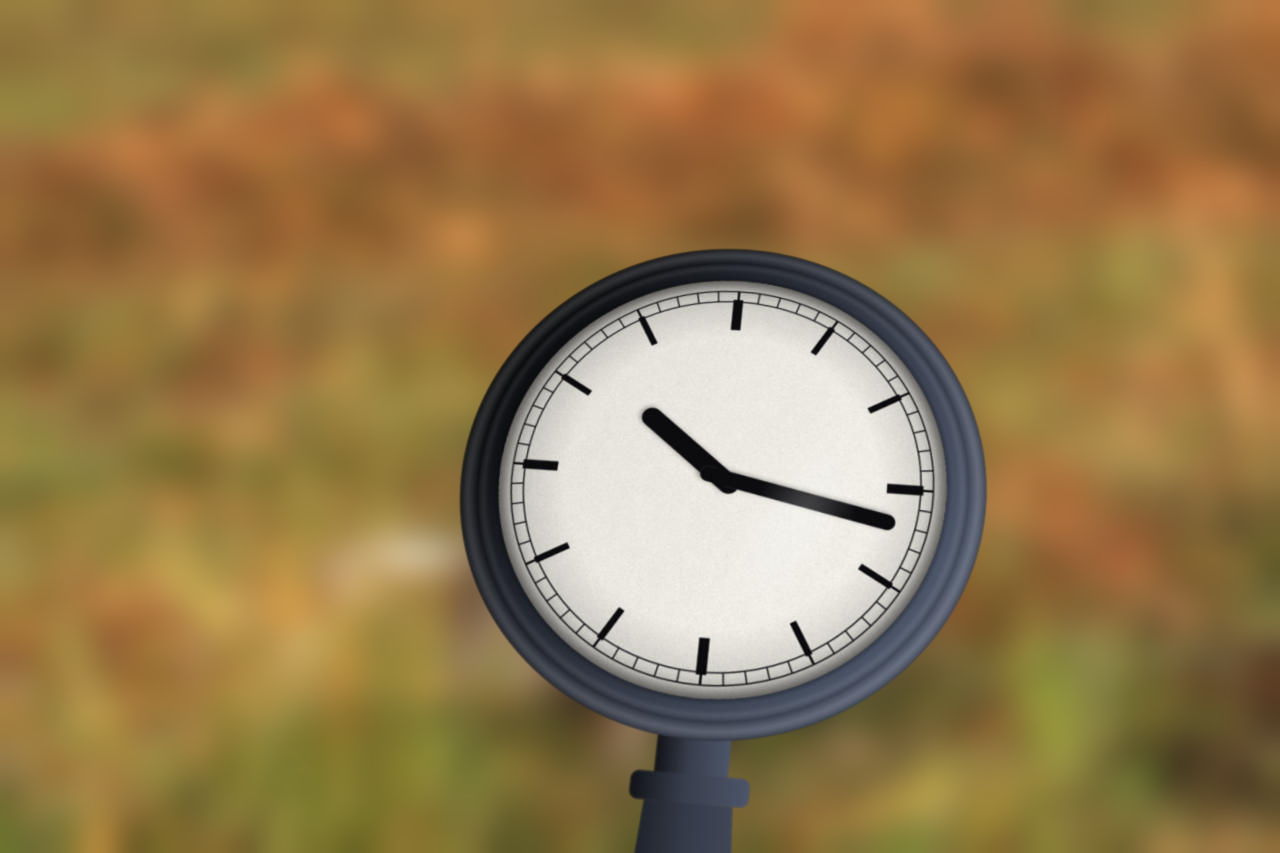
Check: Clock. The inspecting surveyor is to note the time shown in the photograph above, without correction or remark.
10:17
